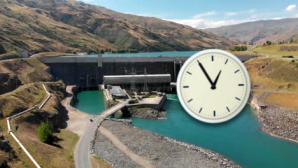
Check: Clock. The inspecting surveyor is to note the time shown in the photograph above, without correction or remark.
12:55
